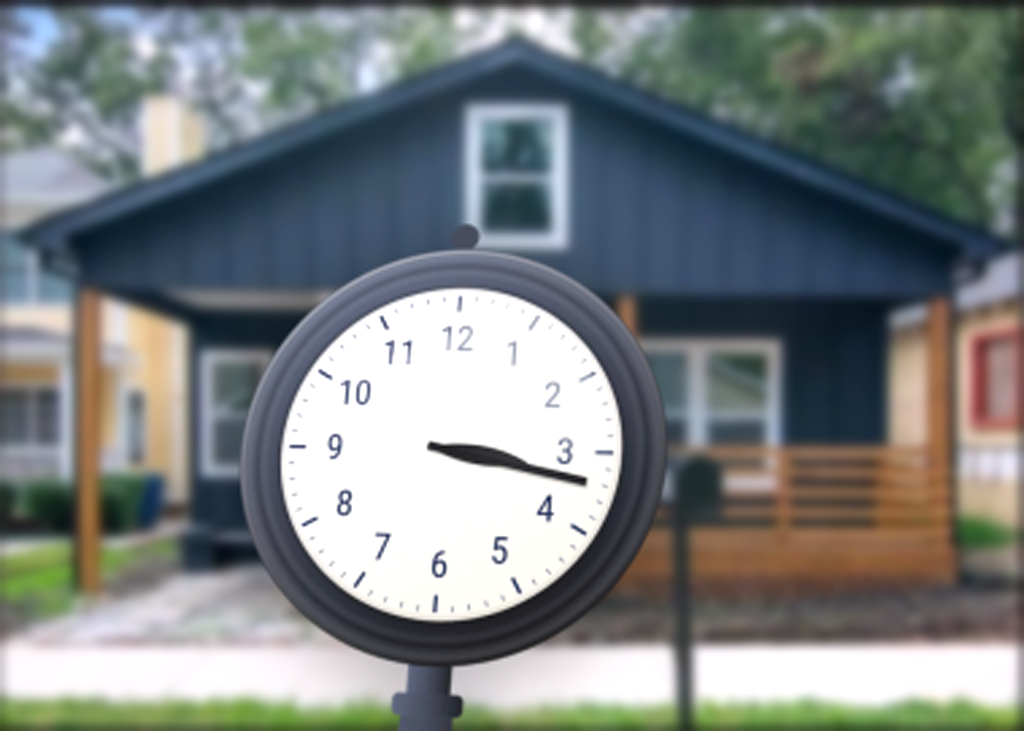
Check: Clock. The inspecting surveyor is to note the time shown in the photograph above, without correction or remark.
3:17
